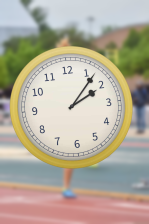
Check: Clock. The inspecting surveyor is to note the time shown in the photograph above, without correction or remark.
2:07
